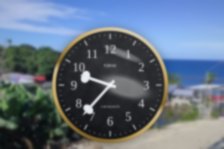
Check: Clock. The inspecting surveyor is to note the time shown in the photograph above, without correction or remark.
9:37
